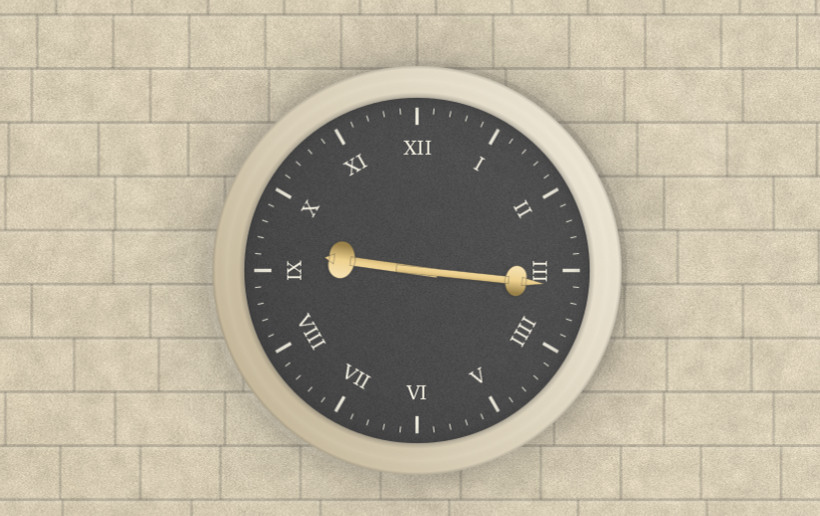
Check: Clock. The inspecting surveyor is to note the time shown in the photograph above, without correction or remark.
9:16
